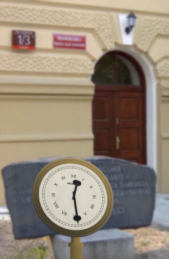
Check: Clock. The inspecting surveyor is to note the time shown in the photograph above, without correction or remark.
12:29
